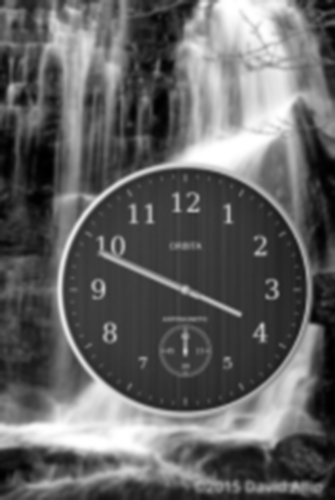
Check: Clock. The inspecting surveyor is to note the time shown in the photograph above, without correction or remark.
3:49
